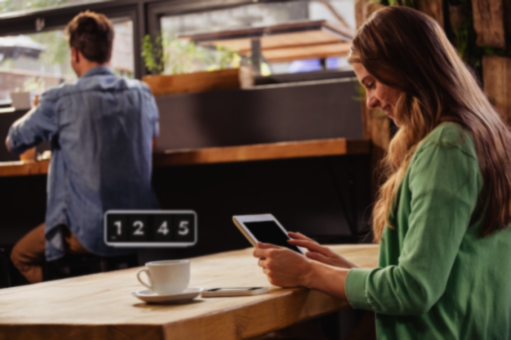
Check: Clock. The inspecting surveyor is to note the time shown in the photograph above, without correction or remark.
12:45
